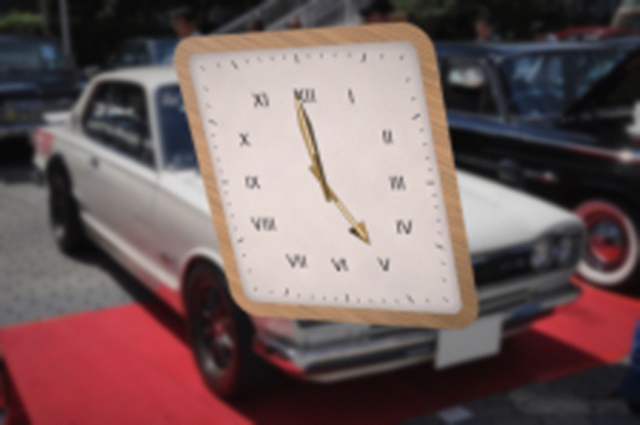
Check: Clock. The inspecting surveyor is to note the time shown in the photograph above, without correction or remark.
4:59
